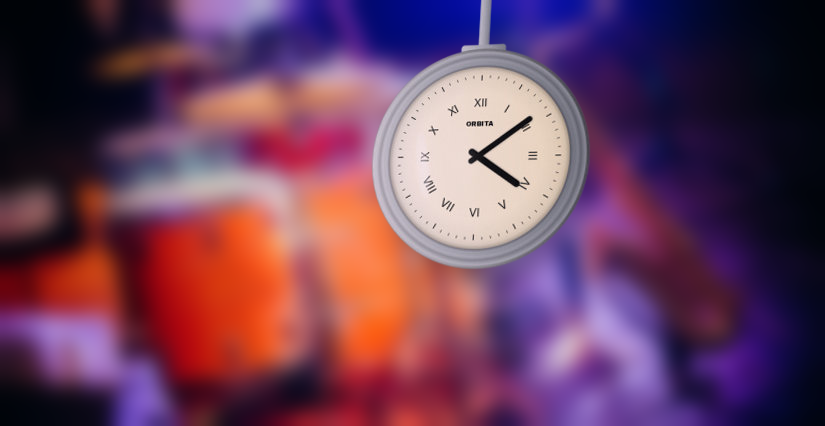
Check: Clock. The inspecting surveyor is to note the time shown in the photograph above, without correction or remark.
4:09
